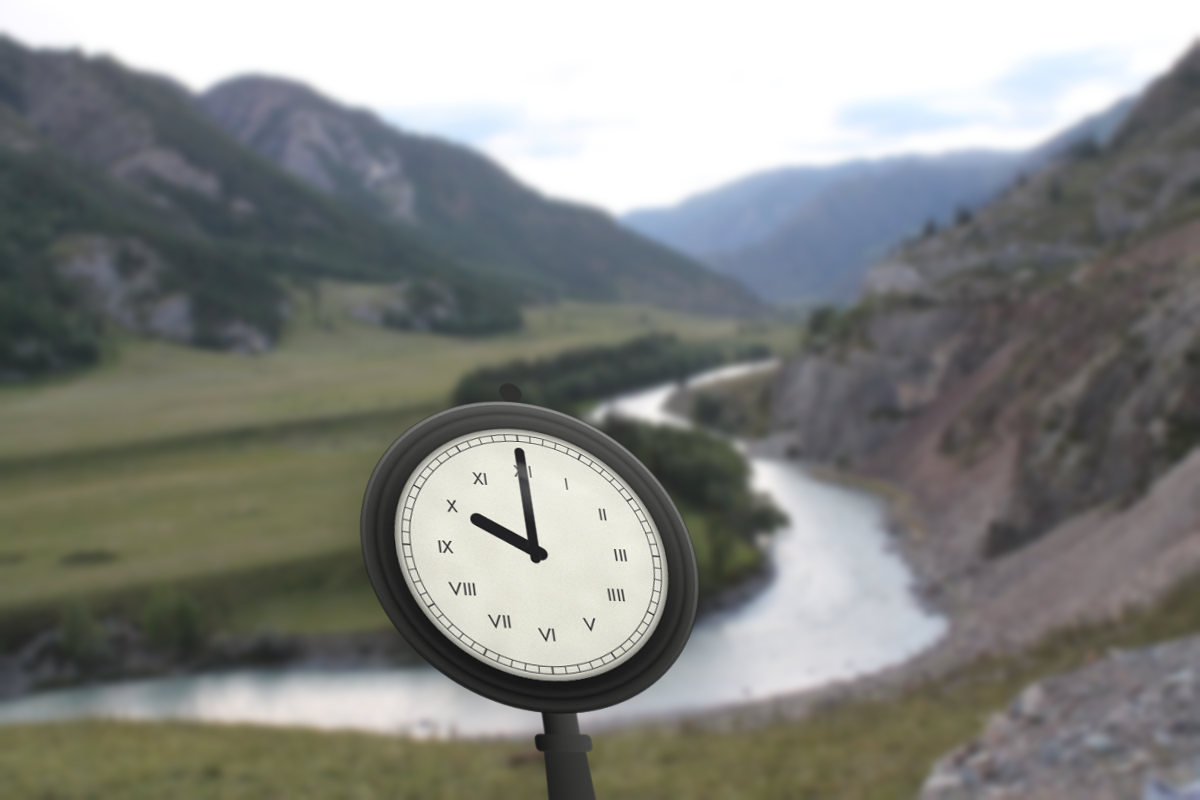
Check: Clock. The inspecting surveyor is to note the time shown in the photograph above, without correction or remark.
10:00
